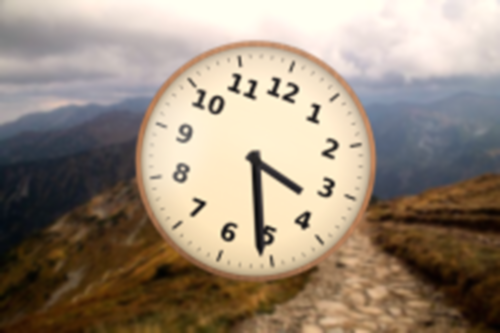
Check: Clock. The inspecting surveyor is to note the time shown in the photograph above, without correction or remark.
3:26
